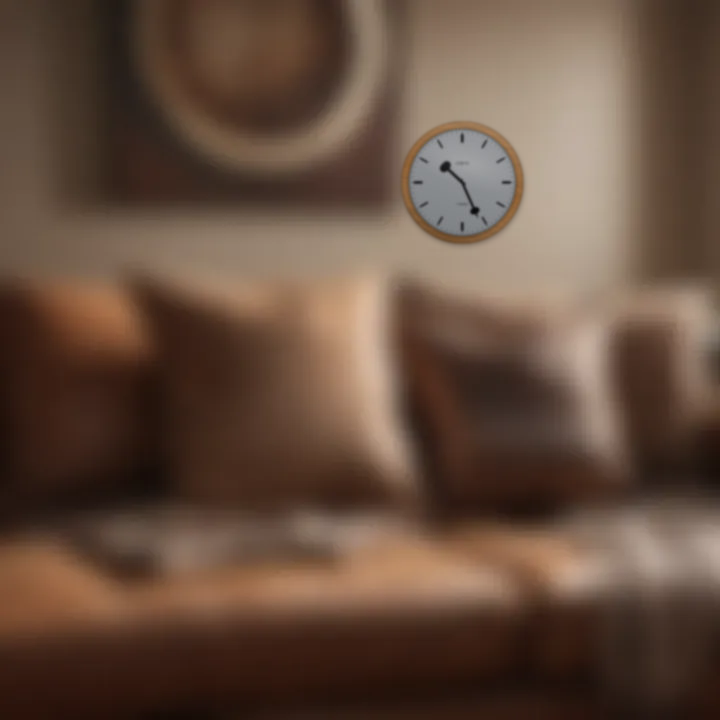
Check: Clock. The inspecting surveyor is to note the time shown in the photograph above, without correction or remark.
10:26
